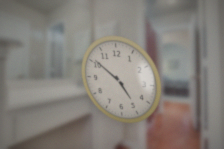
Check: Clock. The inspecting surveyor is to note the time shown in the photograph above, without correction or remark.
4:51
